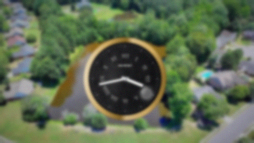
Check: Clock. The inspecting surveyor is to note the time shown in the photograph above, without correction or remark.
3:43
